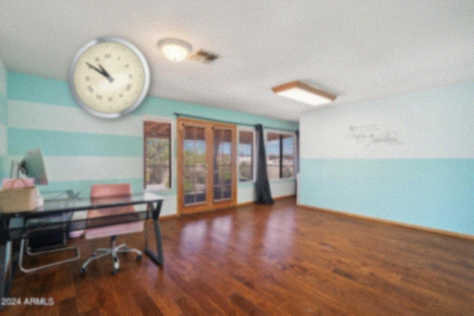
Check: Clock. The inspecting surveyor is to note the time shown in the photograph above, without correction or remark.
10:51
